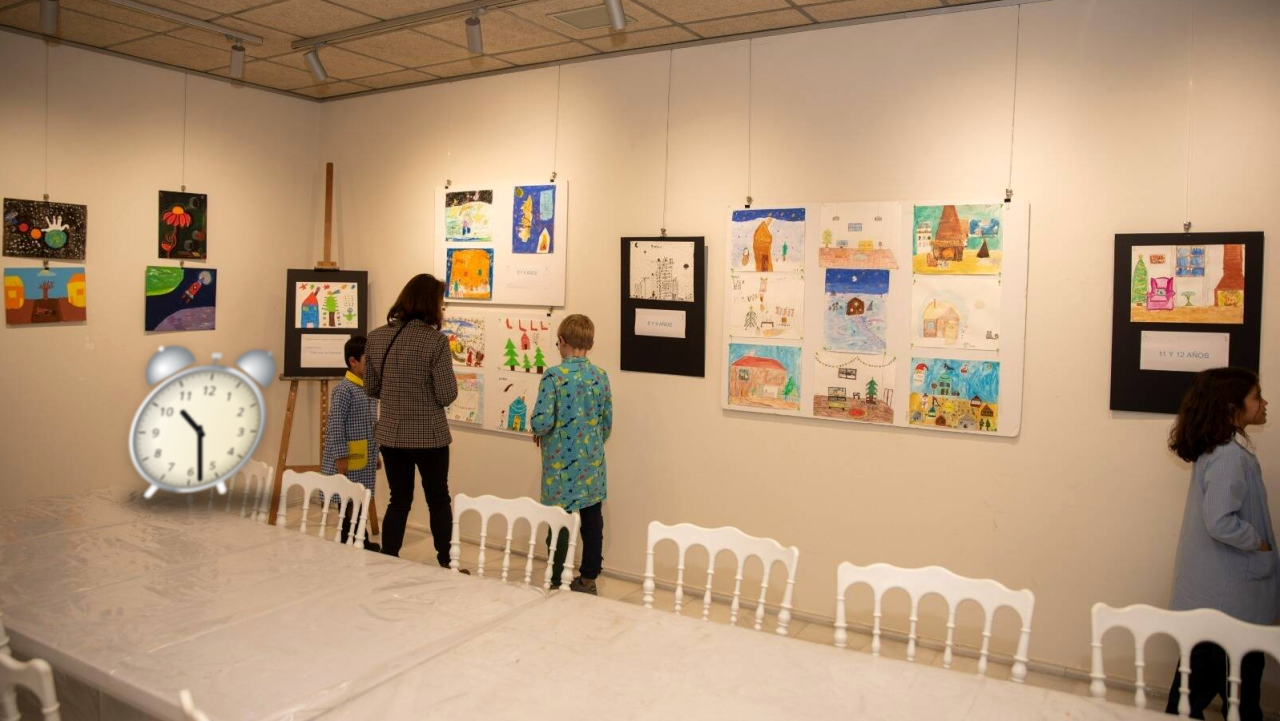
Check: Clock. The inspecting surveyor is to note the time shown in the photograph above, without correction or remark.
10:28
